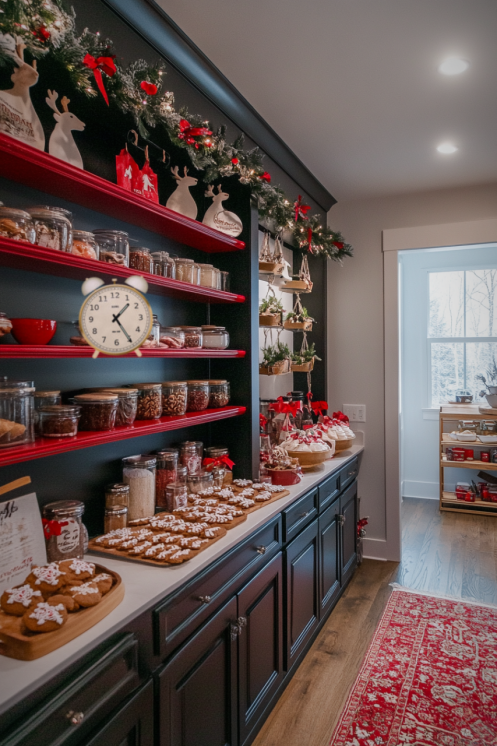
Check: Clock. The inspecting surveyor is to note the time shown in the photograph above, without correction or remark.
1:25
